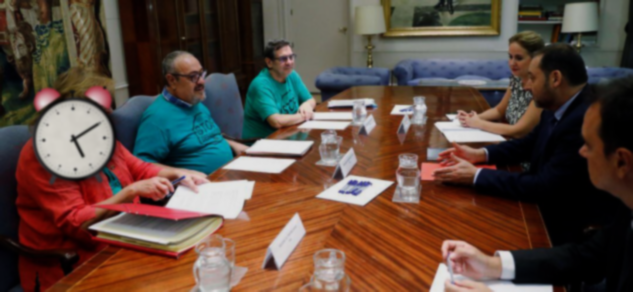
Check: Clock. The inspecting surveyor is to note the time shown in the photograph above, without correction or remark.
5:10
